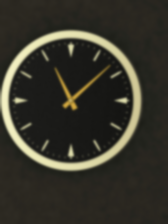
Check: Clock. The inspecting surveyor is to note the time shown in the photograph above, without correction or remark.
11:08
